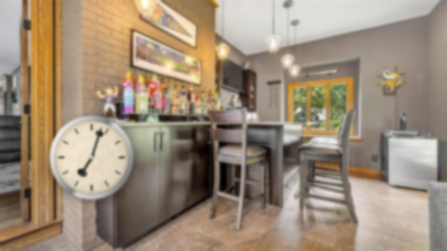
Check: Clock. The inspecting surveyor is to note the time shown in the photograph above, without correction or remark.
7:03
